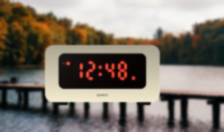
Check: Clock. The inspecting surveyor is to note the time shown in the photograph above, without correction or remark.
12:48
